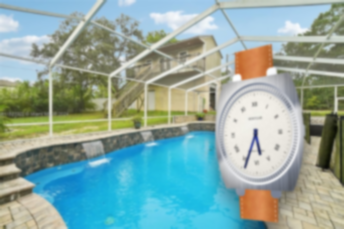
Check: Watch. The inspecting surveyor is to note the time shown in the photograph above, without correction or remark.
5:34
